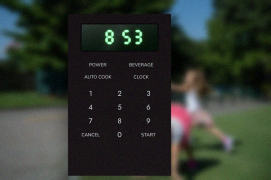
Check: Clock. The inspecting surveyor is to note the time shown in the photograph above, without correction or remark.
8:53
